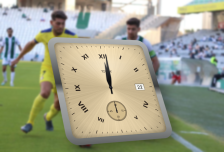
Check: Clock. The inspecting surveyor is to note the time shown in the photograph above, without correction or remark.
12:01
